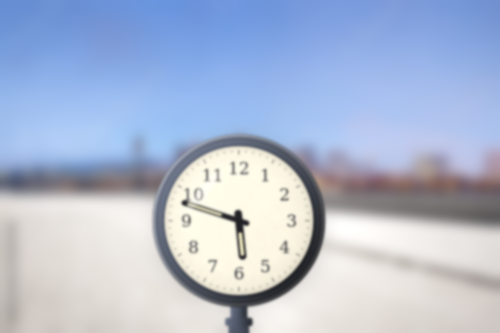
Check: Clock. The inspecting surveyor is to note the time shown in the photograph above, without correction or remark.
5:48
